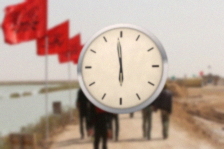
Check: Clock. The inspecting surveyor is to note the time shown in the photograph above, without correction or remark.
5:59
